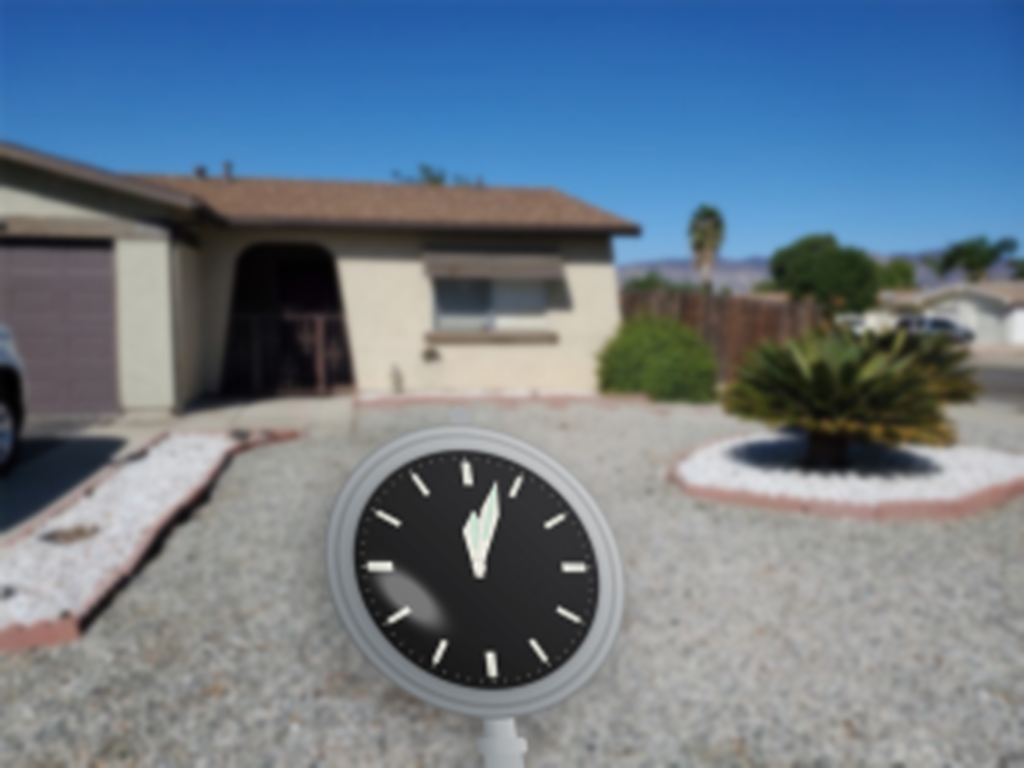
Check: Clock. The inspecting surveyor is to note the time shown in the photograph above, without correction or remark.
12:03
